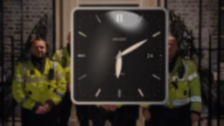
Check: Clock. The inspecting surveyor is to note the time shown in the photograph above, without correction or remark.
6:10
